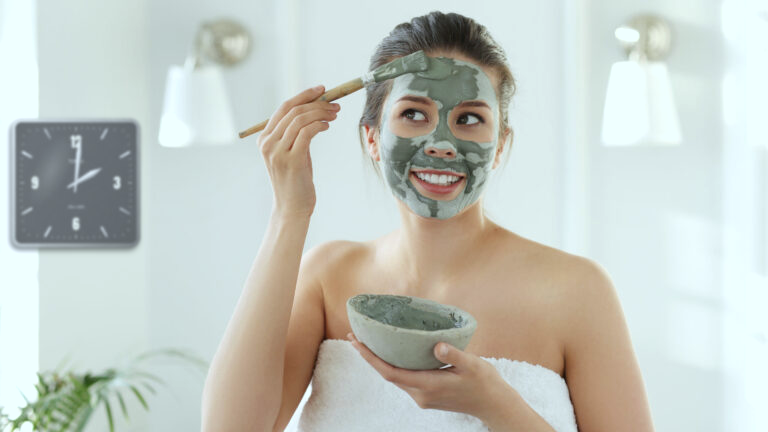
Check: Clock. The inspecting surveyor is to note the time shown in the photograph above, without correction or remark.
2:01
